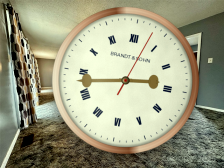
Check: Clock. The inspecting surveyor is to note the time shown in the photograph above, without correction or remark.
2:43:03
